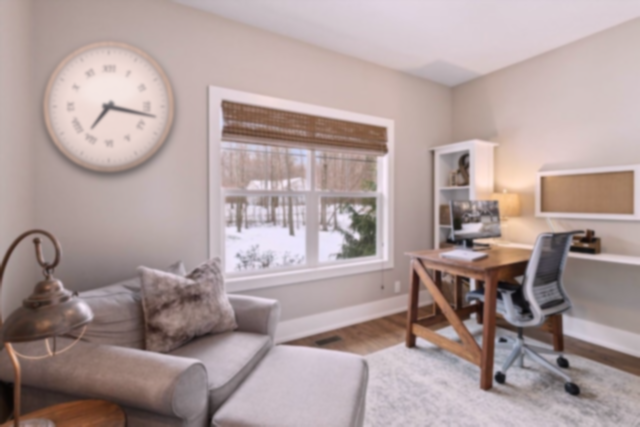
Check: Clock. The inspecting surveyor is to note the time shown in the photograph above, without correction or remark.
7:17
